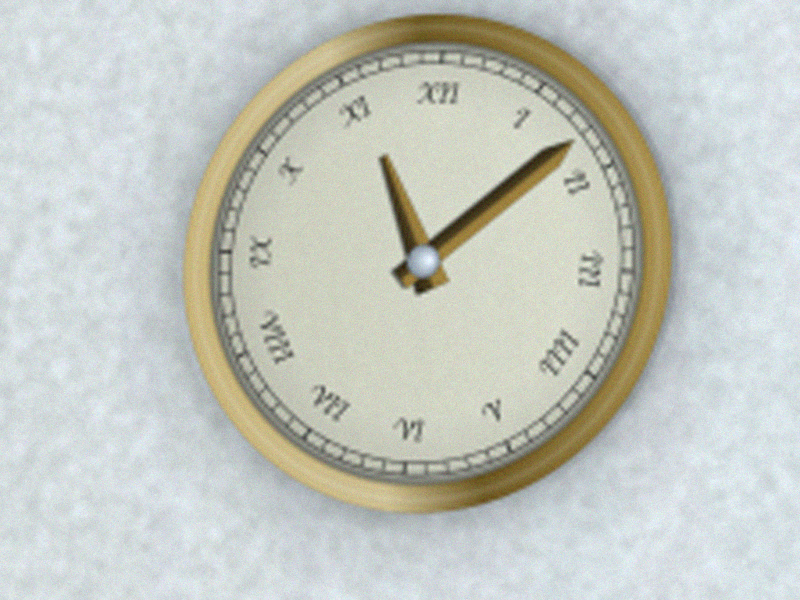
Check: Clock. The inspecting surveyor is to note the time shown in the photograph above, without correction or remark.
11:08
